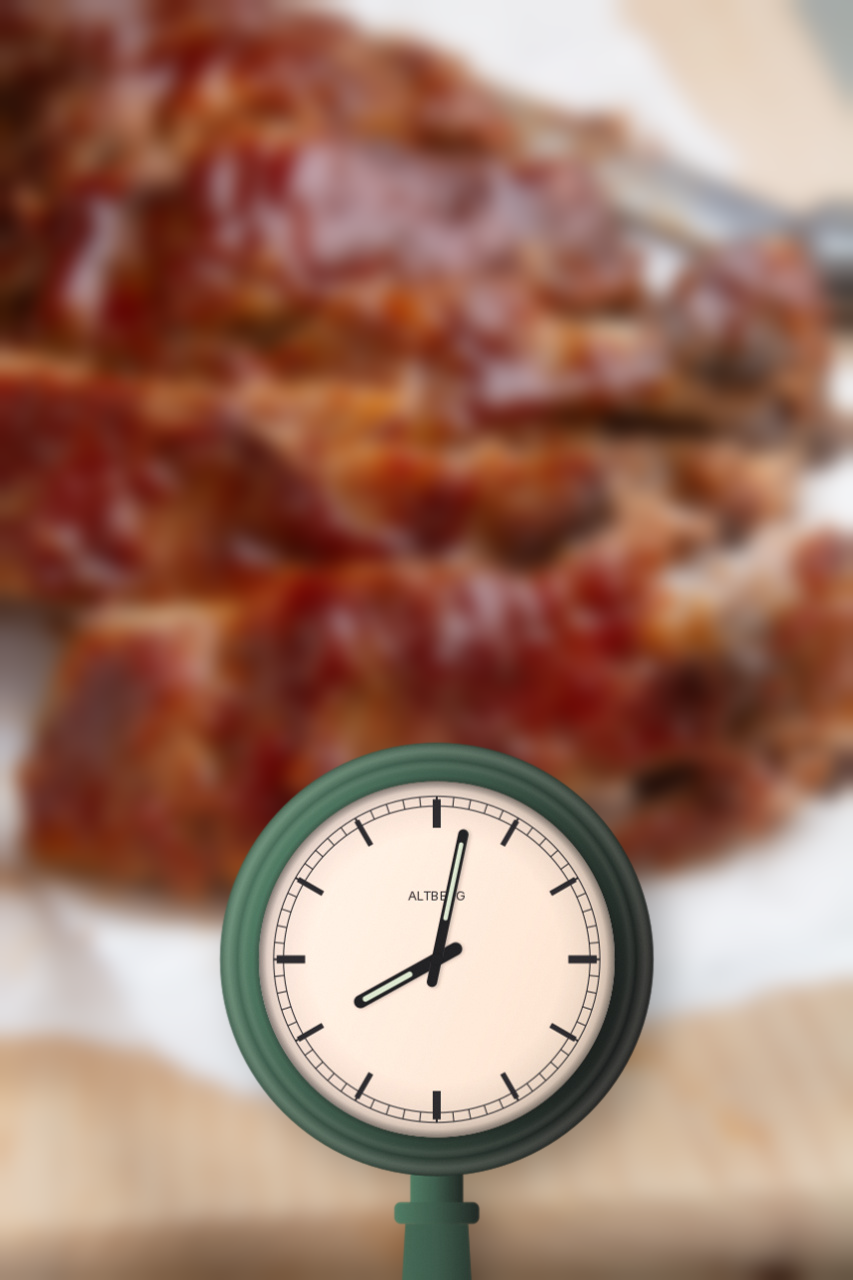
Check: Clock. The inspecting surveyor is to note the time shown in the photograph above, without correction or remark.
8:02
